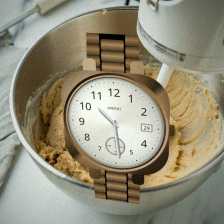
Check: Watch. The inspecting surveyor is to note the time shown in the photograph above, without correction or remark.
10:29
